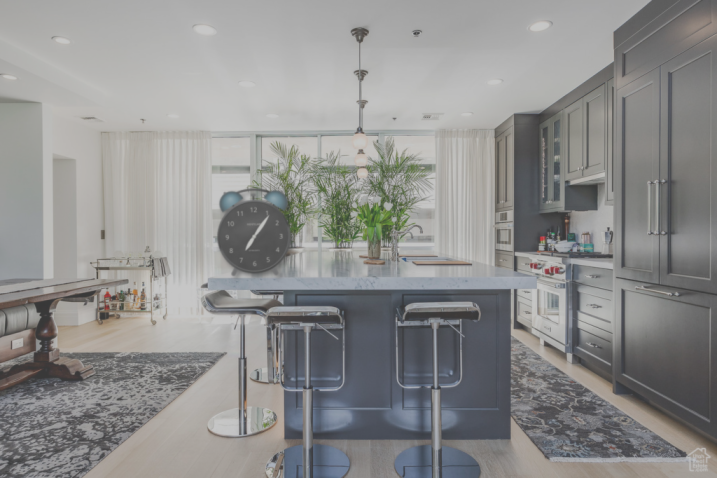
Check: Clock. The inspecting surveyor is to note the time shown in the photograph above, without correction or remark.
7:06
